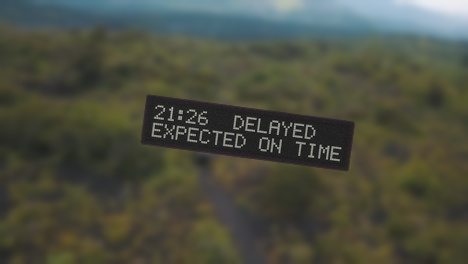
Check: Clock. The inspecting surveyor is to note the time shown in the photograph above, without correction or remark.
21:26
